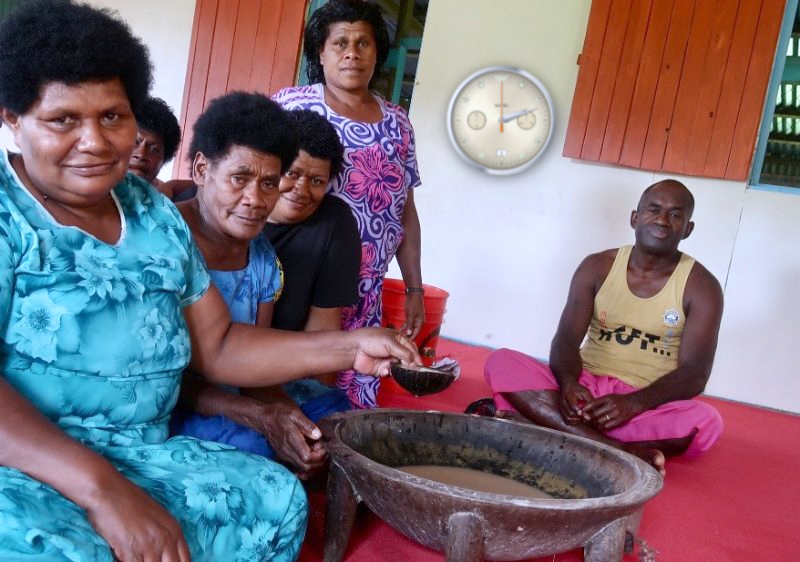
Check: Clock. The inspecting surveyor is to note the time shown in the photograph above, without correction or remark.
2:12
